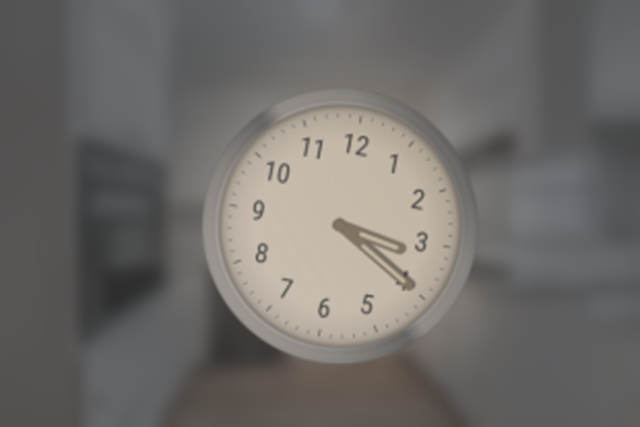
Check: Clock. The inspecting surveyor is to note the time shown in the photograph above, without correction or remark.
3:20
